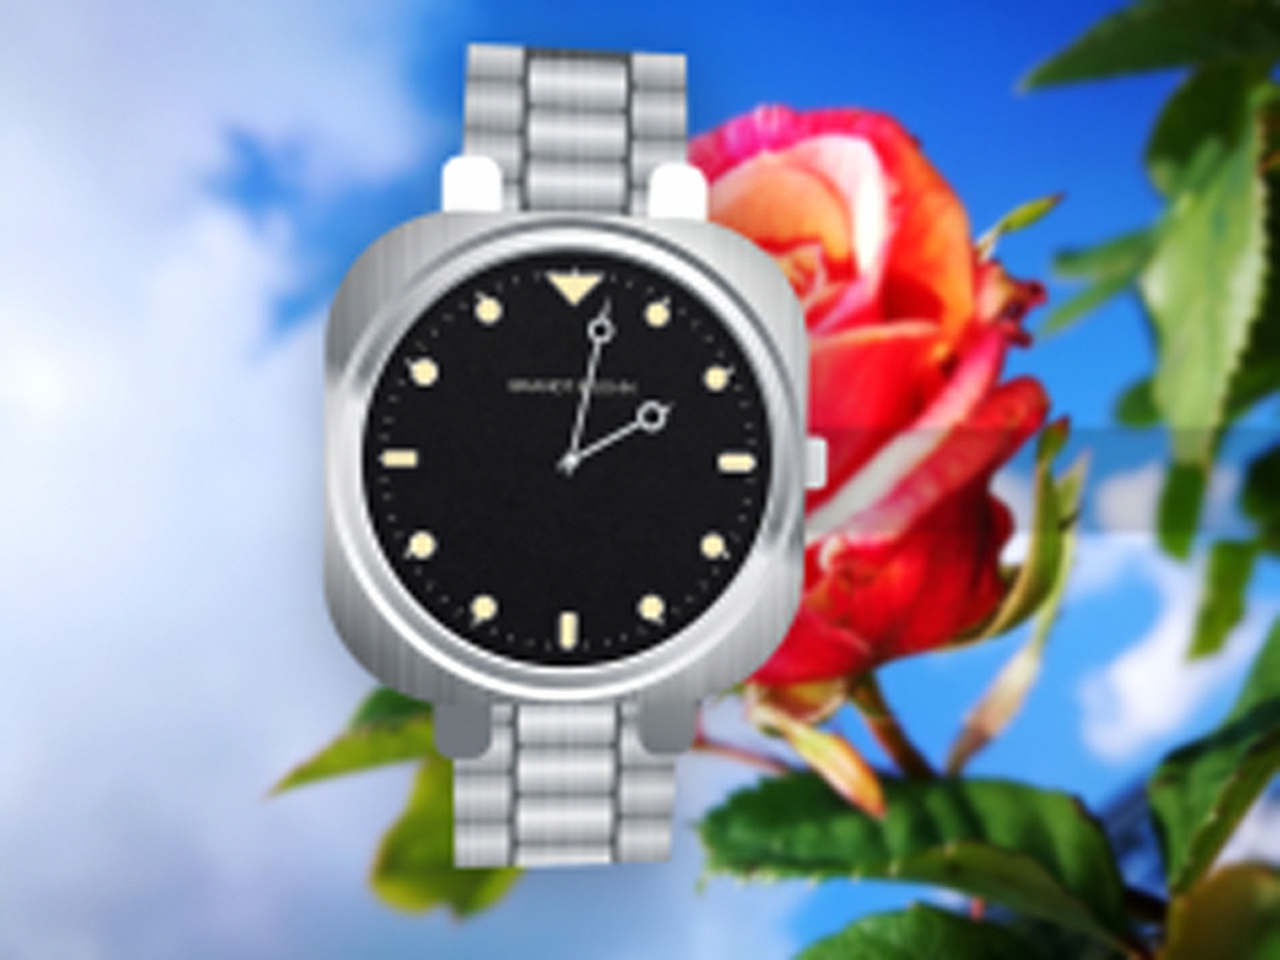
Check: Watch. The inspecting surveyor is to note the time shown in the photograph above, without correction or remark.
2:02
